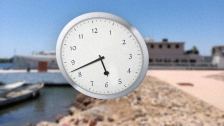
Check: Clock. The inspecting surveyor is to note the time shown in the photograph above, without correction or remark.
5:42
